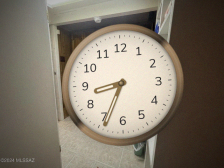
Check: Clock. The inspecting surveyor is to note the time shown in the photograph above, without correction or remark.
8:34
